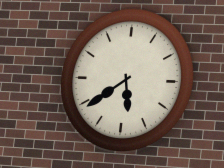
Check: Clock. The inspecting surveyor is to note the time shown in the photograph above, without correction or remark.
5:39
